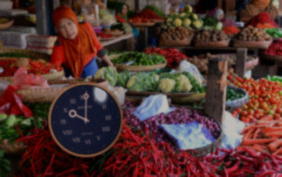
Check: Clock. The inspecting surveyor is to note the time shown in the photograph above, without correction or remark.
10:01
